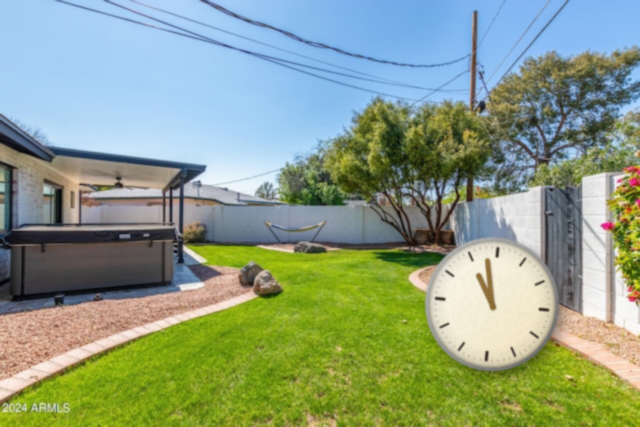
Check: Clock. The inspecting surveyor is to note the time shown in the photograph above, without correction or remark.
10:58
